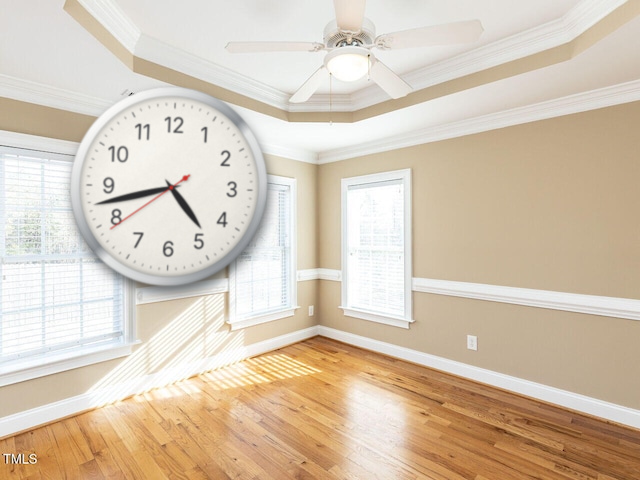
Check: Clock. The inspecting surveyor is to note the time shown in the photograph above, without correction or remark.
4:42:39
